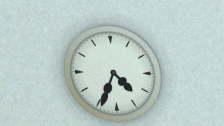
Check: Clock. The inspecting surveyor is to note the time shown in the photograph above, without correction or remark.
4:34
